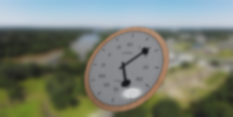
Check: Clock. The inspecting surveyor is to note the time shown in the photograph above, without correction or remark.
5:08
